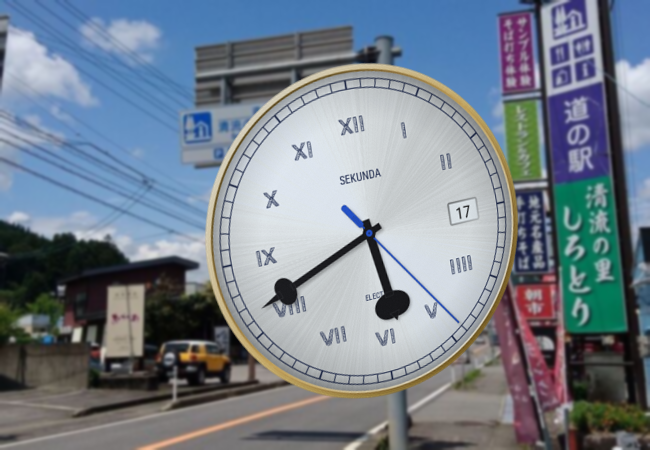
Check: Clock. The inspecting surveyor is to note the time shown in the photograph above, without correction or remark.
5:41:24
